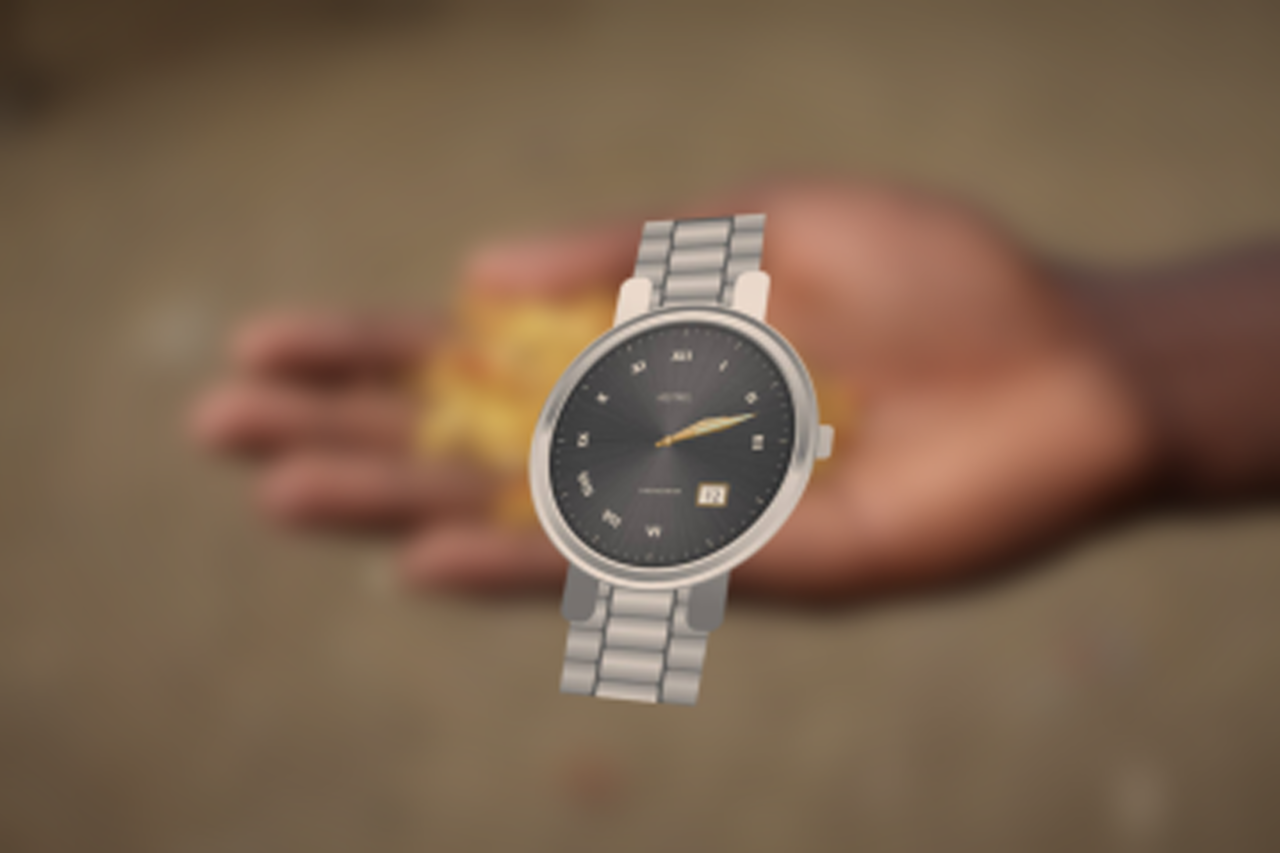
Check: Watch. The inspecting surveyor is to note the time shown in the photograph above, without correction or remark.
2:12
